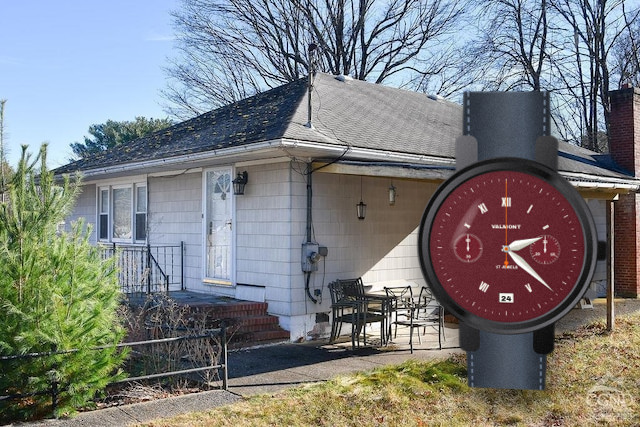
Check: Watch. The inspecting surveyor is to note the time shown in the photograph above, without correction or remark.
2:22
